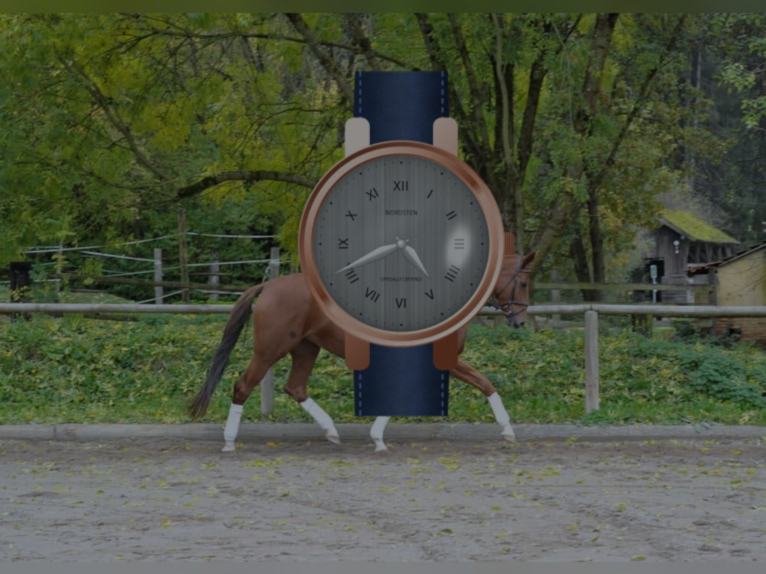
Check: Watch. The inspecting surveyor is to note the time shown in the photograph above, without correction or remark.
4:41
